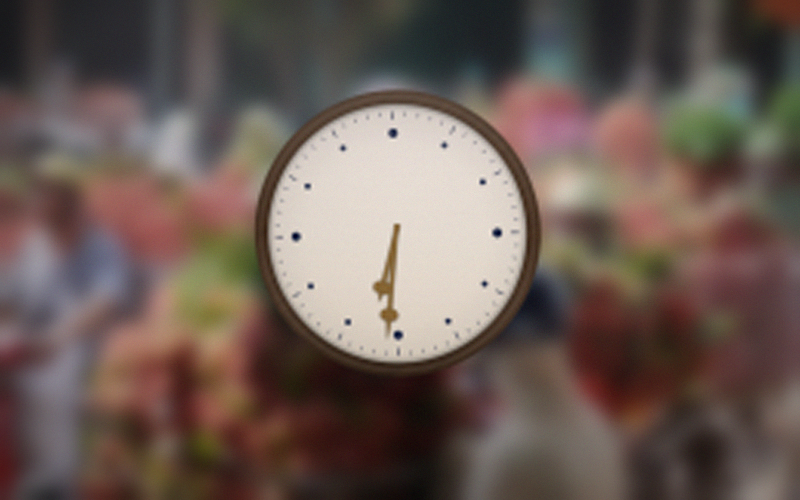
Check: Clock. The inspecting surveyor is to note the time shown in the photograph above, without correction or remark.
6:31
